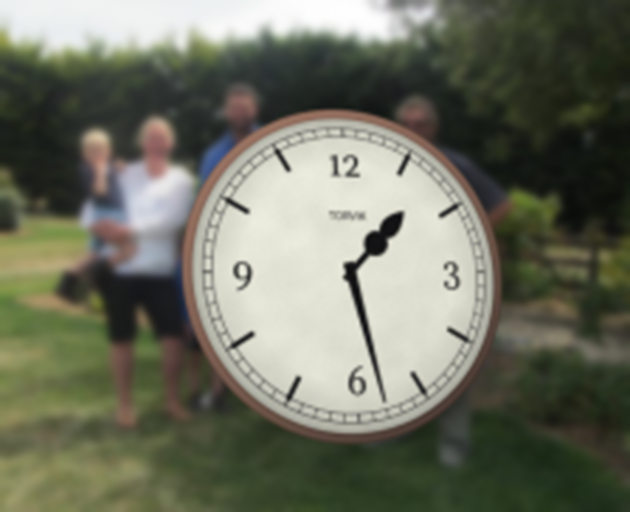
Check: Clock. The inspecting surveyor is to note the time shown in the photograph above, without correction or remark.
1:28
